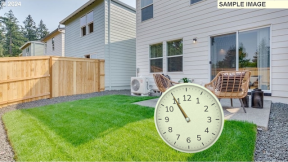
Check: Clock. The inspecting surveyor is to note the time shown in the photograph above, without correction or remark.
10:55
